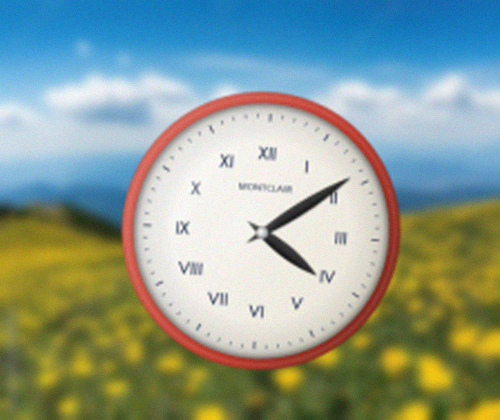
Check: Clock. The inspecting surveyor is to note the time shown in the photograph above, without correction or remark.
4:09
